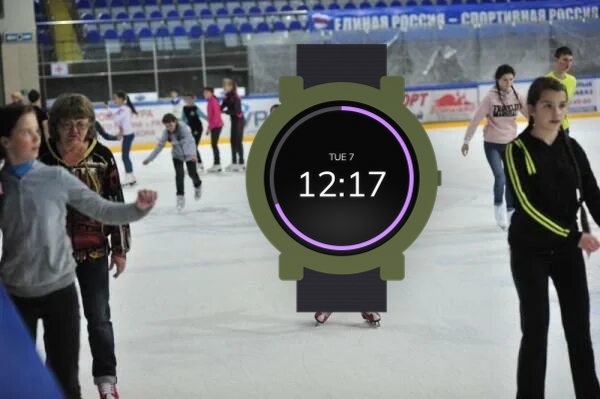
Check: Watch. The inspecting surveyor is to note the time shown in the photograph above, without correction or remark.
12:17
